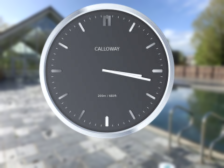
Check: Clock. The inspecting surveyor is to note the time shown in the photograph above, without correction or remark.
3:17
